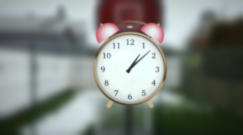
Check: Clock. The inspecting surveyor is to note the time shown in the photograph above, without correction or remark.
1:08
